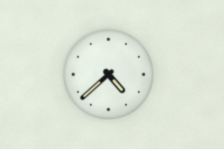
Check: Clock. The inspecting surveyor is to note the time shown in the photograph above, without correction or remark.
4:38
